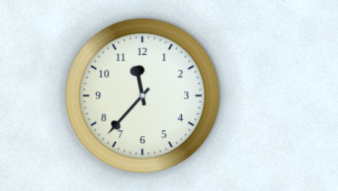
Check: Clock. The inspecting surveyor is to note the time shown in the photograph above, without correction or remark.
11:37
